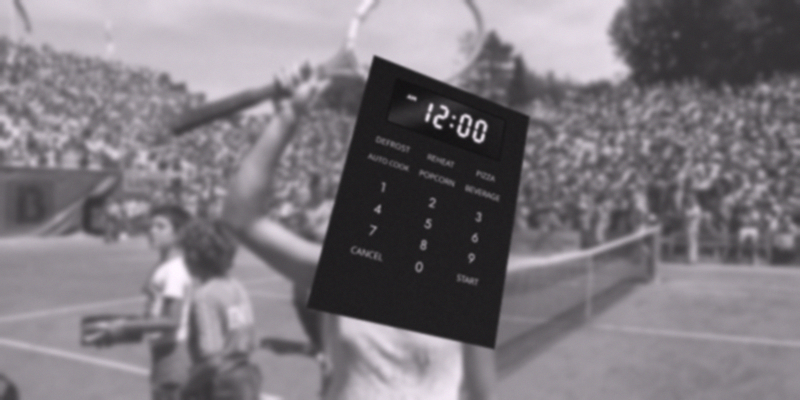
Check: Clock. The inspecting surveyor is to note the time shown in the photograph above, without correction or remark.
12:00
